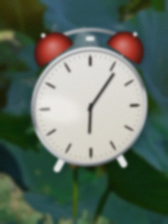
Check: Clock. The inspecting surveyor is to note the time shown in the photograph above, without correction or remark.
6:06
